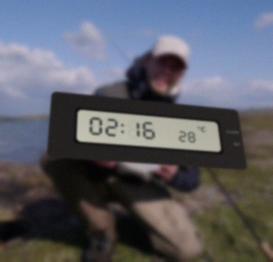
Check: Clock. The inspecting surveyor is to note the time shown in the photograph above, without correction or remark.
2:16
